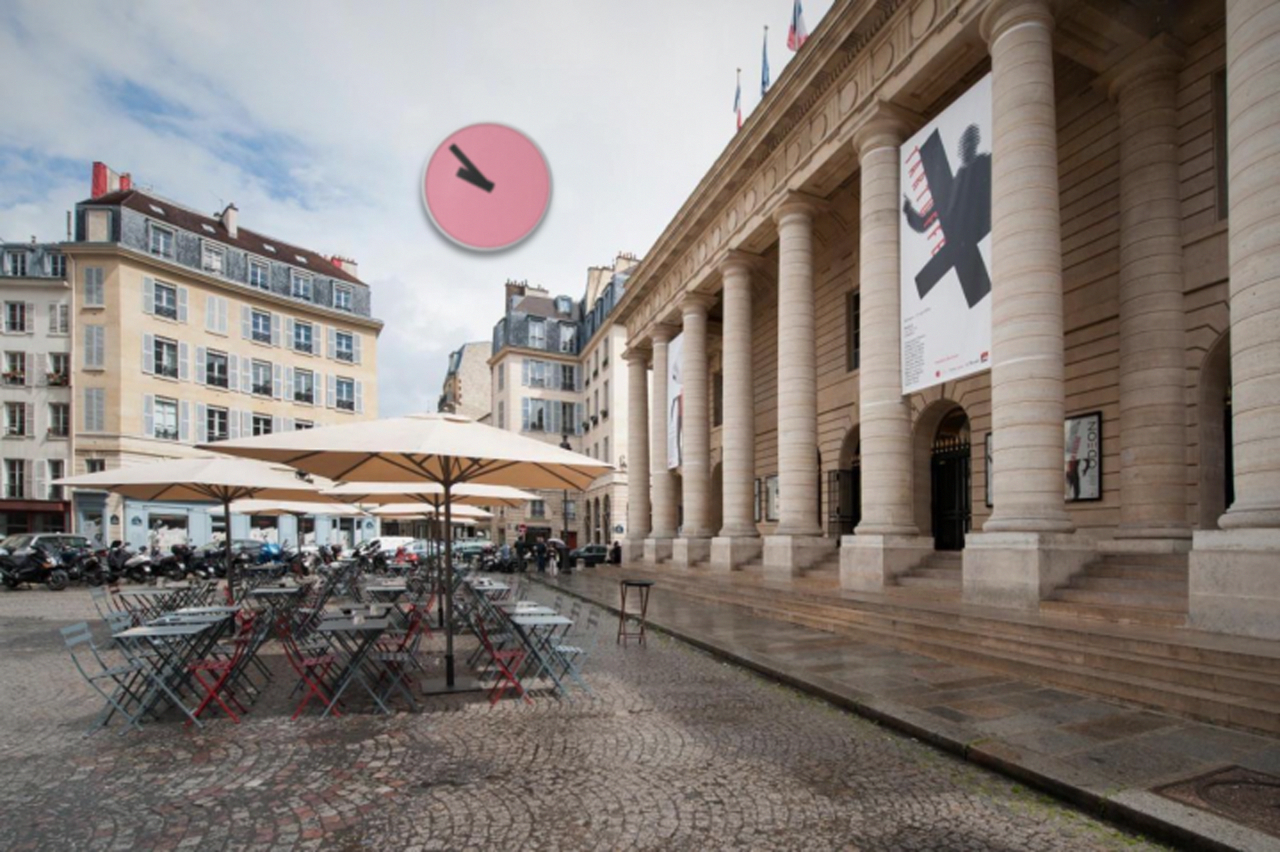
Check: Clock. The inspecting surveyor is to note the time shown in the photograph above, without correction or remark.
9:53
